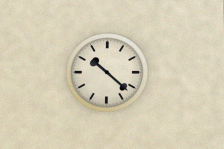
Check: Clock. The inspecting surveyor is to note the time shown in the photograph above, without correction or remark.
10:22
